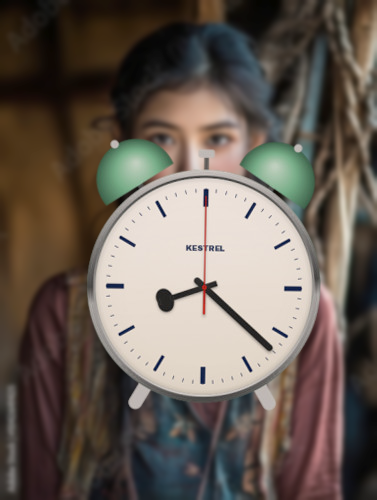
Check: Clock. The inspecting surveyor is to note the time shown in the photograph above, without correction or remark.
8:22:00
